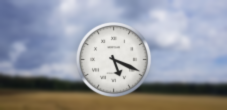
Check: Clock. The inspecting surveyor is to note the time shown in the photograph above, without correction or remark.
5:19
